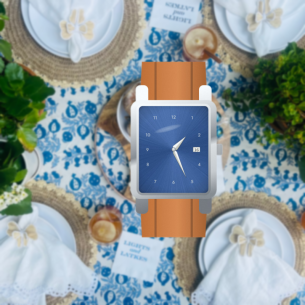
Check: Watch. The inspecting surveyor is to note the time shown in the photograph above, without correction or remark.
1:26
